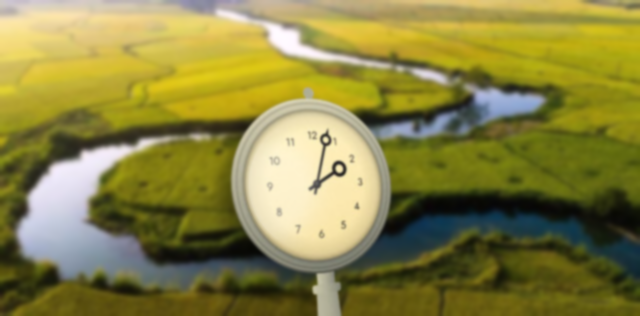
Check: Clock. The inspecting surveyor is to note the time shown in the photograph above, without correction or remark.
2:03
